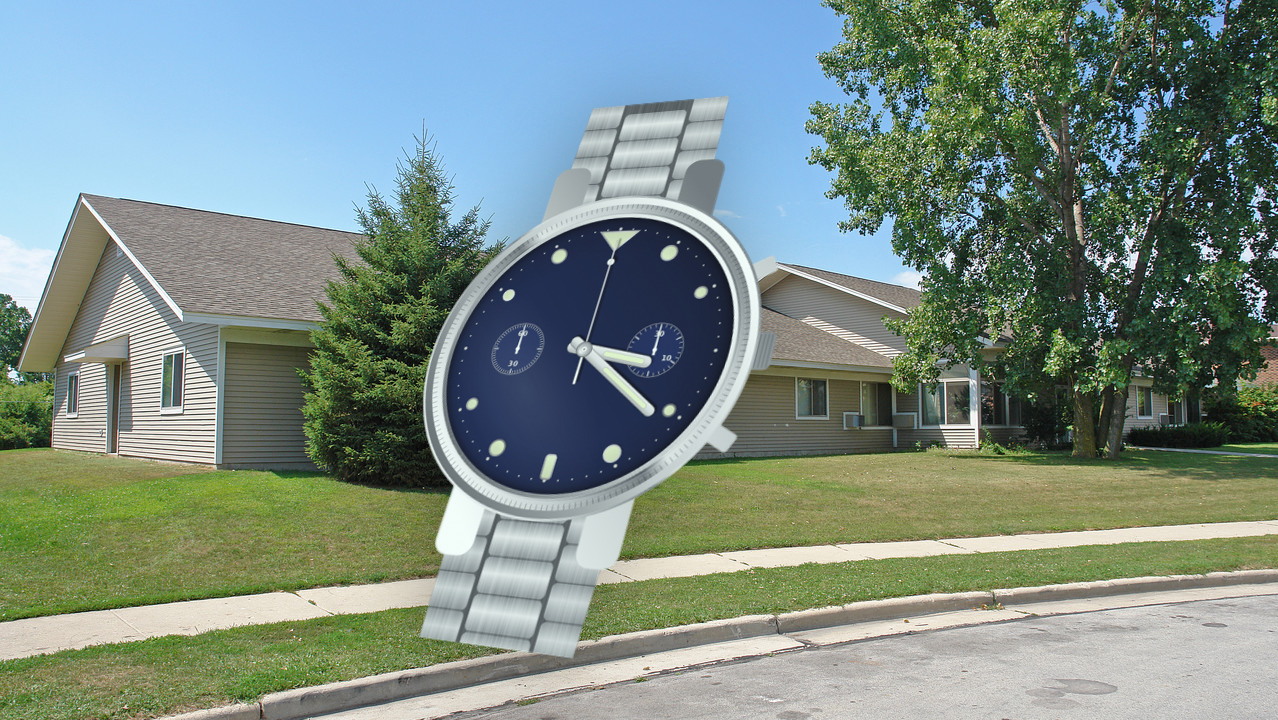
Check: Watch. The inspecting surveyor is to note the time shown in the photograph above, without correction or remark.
3:21
